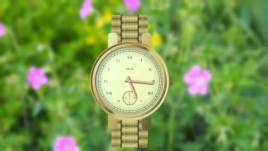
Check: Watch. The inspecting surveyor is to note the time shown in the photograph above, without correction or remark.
5:16
